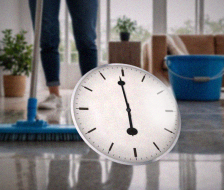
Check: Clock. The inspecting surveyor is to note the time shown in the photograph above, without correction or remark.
5:59
